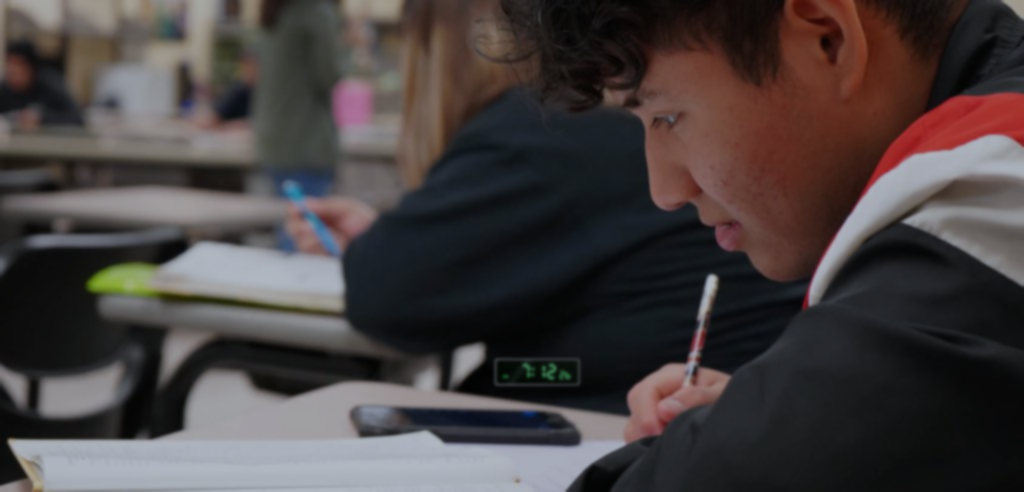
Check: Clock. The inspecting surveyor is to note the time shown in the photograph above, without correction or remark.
7:12
